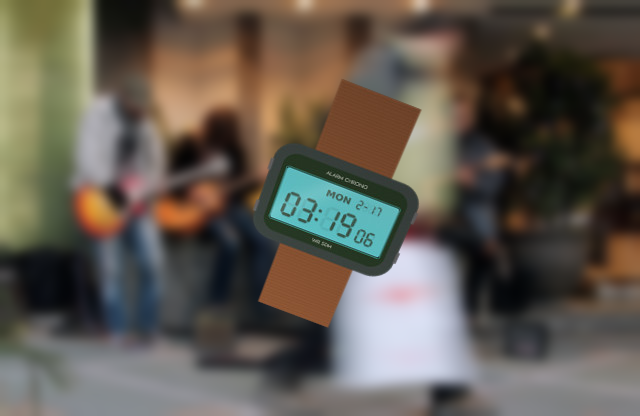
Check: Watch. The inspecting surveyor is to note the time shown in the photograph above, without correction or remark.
3:19:06
